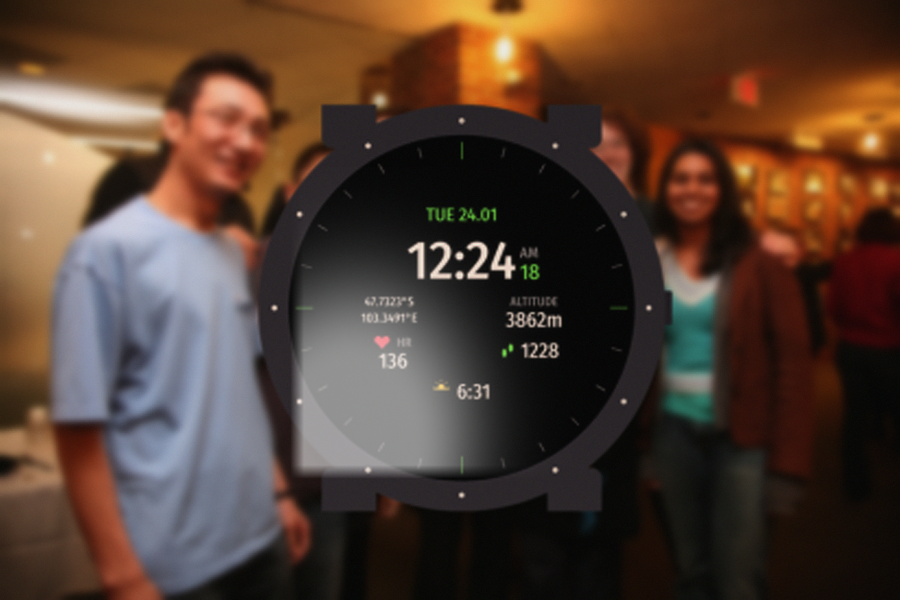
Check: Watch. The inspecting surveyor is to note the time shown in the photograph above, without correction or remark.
12:24:18
